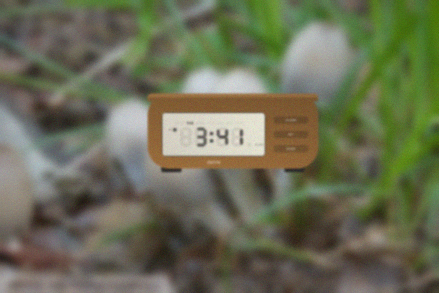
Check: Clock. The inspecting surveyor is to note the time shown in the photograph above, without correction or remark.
3:41
